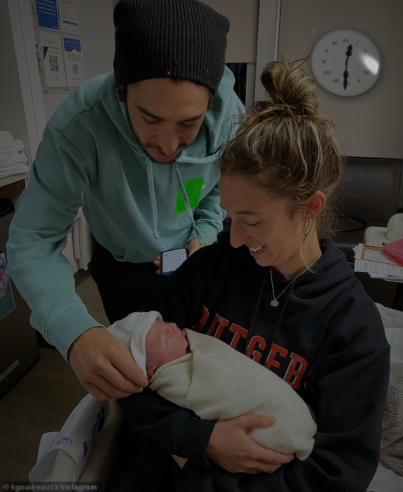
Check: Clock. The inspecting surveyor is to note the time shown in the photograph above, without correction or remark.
12:31
